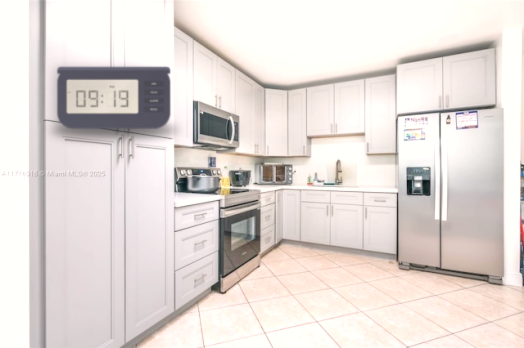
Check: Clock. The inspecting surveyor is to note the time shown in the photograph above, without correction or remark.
9:19
